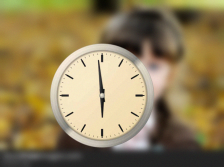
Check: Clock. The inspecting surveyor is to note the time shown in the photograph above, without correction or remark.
5:59
